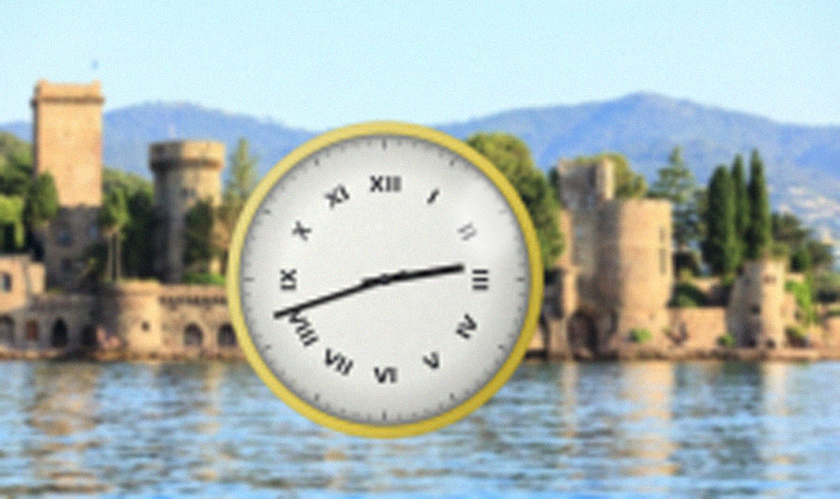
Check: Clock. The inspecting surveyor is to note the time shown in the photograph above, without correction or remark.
2:42
